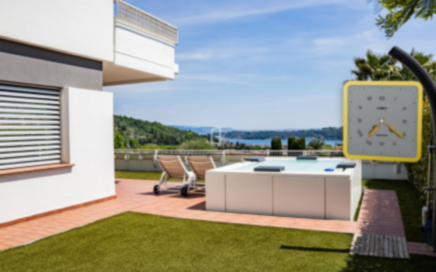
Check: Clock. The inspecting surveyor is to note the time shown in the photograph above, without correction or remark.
7:21
